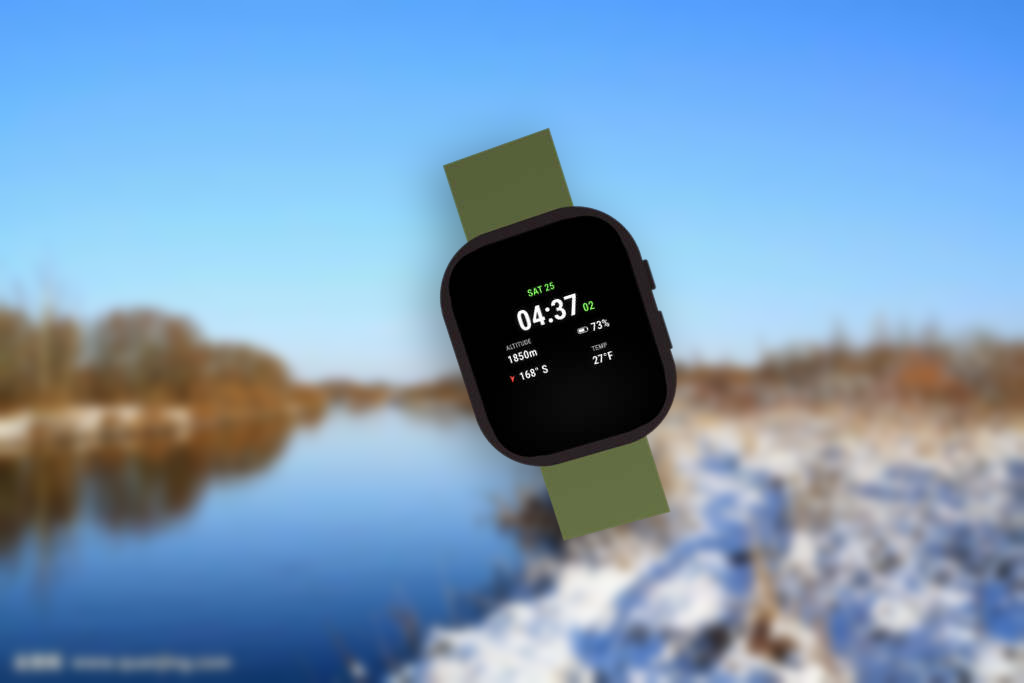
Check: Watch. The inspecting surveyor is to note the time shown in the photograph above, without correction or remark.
4:37:02
